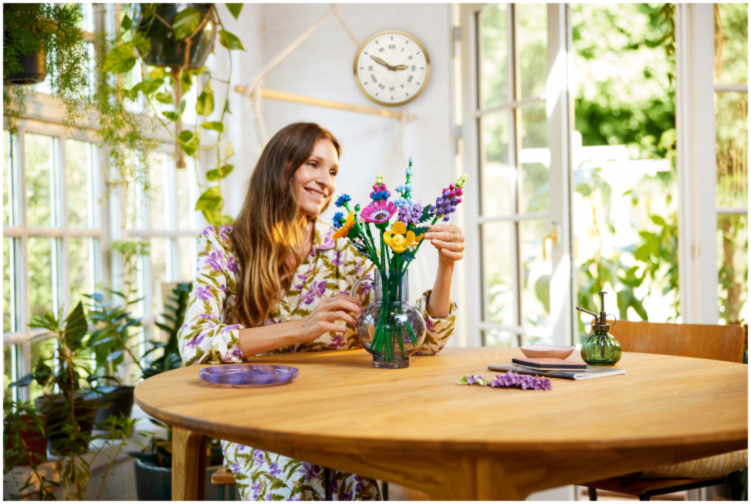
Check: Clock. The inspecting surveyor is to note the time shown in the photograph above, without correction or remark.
2:50
